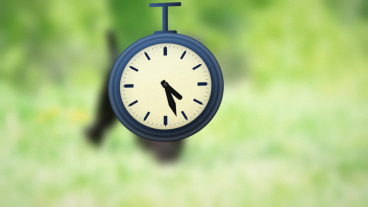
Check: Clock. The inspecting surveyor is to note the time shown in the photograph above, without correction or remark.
4:27
